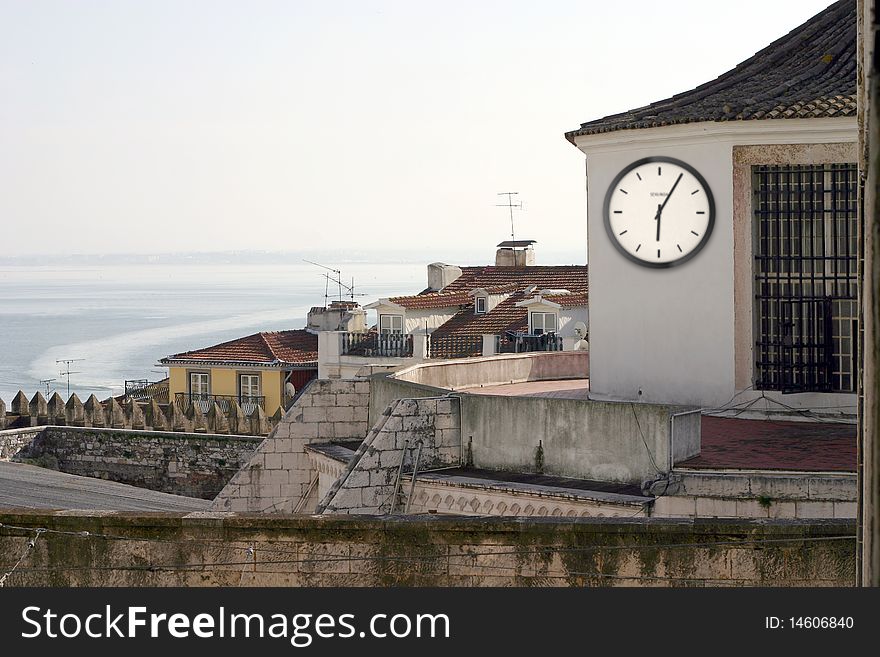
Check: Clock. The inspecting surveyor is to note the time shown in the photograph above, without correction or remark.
6:05
